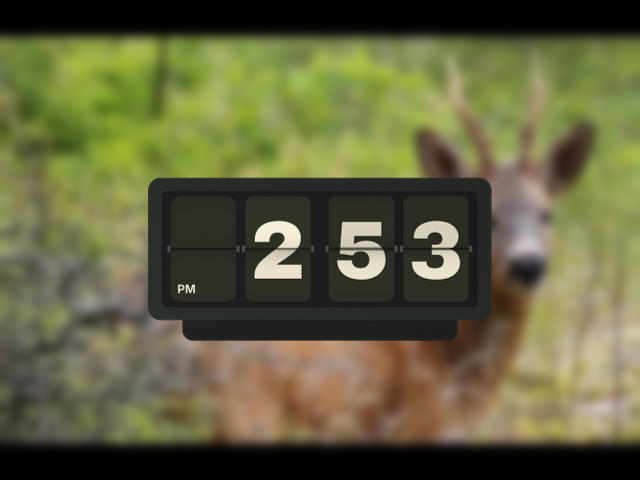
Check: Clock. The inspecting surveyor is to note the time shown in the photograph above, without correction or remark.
2:53
